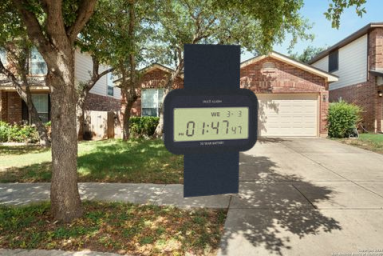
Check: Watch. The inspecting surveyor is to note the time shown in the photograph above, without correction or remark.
1:47:47
